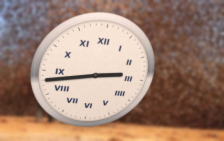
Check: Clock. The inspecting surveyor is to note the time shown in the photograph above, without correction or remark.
2:43
